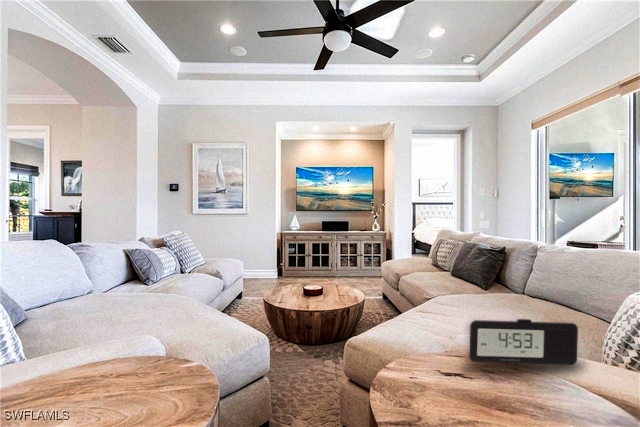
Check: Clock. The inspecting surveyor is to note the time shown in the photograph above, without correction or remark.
4:53
